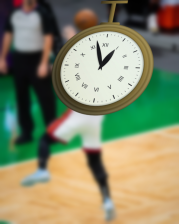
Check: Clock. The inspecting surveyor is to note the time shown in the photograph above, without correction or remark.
12:57
